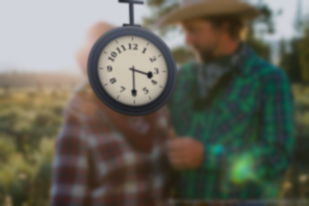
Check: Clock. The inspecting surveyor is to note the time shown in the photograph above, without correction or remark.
3:30
